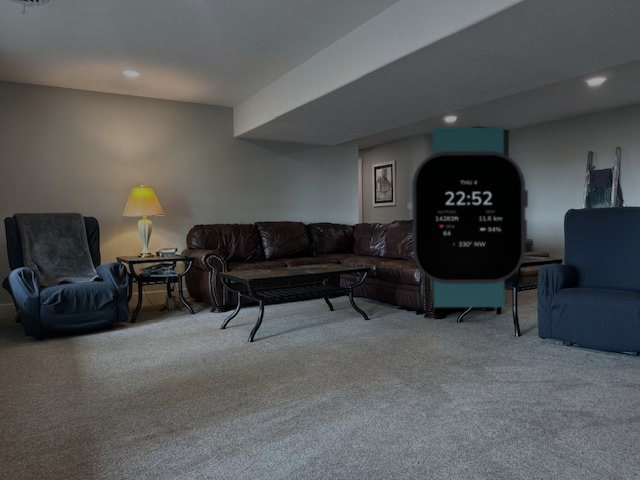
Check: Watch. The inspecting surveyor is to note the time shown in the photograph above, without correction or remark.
22:52
